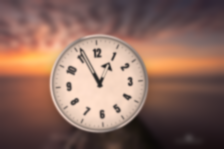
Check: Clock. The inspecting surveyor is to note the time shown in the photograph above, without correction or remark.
12:56
